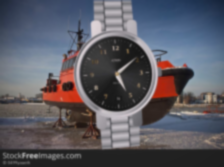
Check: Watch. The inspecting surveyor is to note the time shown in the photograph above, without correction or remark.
5:09
